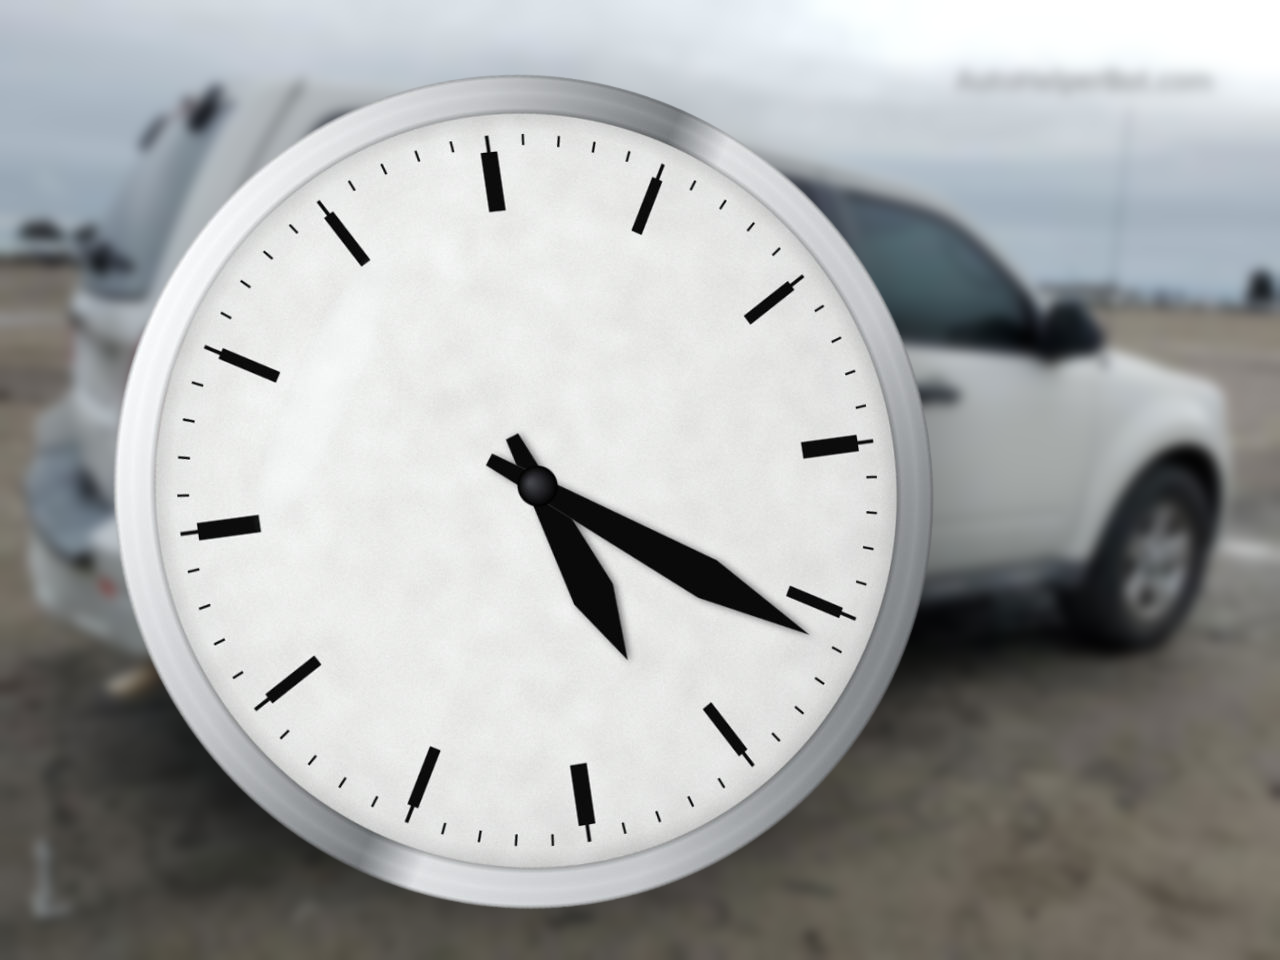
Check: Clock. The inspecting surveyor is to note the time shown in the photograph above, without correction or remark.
5:21
